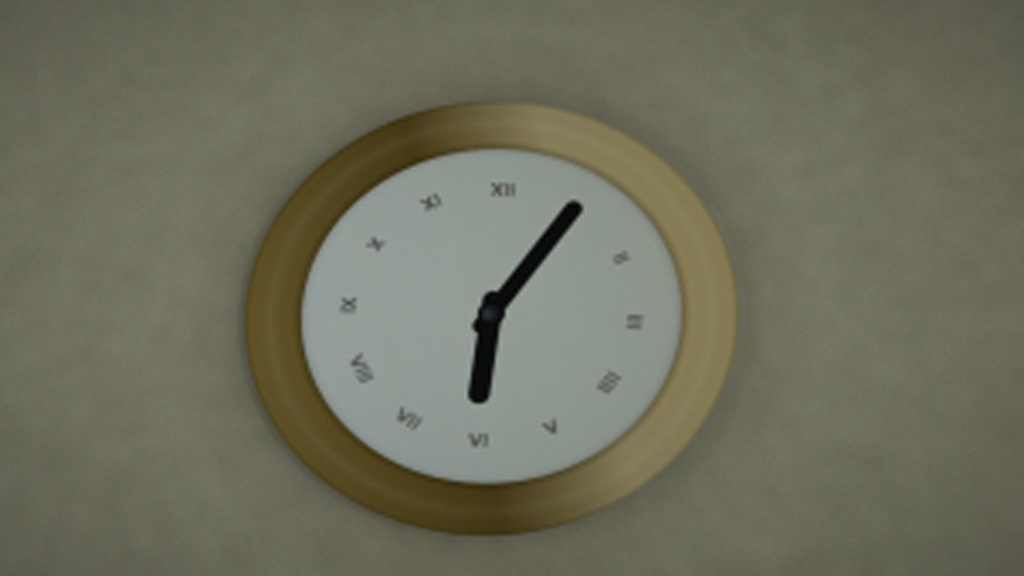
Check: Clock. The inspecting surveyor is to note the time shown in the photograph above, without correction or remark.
6:05
